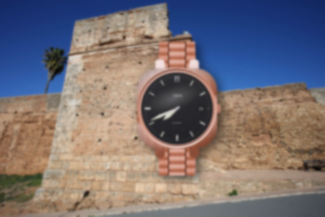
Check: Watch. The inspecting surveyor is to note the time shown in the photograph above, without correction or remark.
7:41
